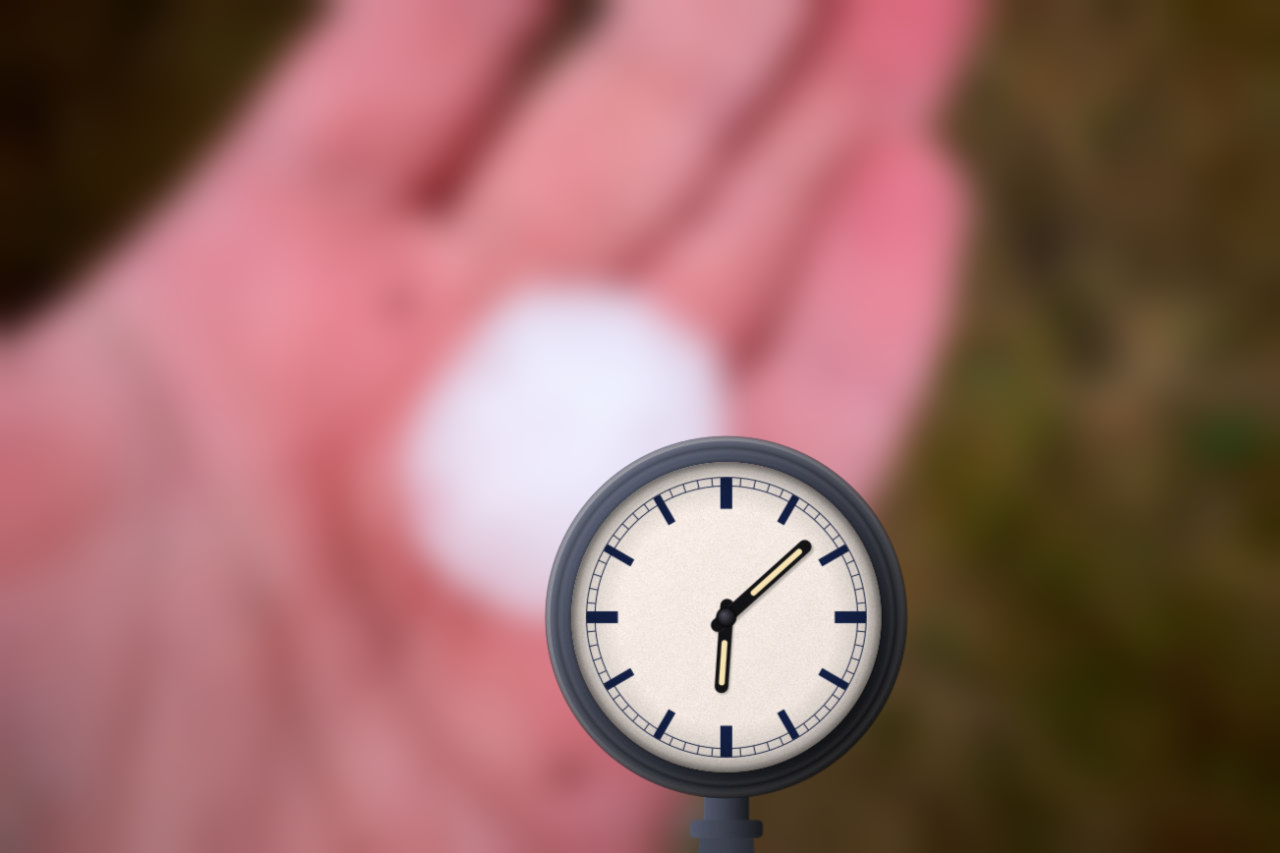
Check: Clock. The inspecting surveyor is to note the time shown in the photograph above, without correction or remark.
6:08
